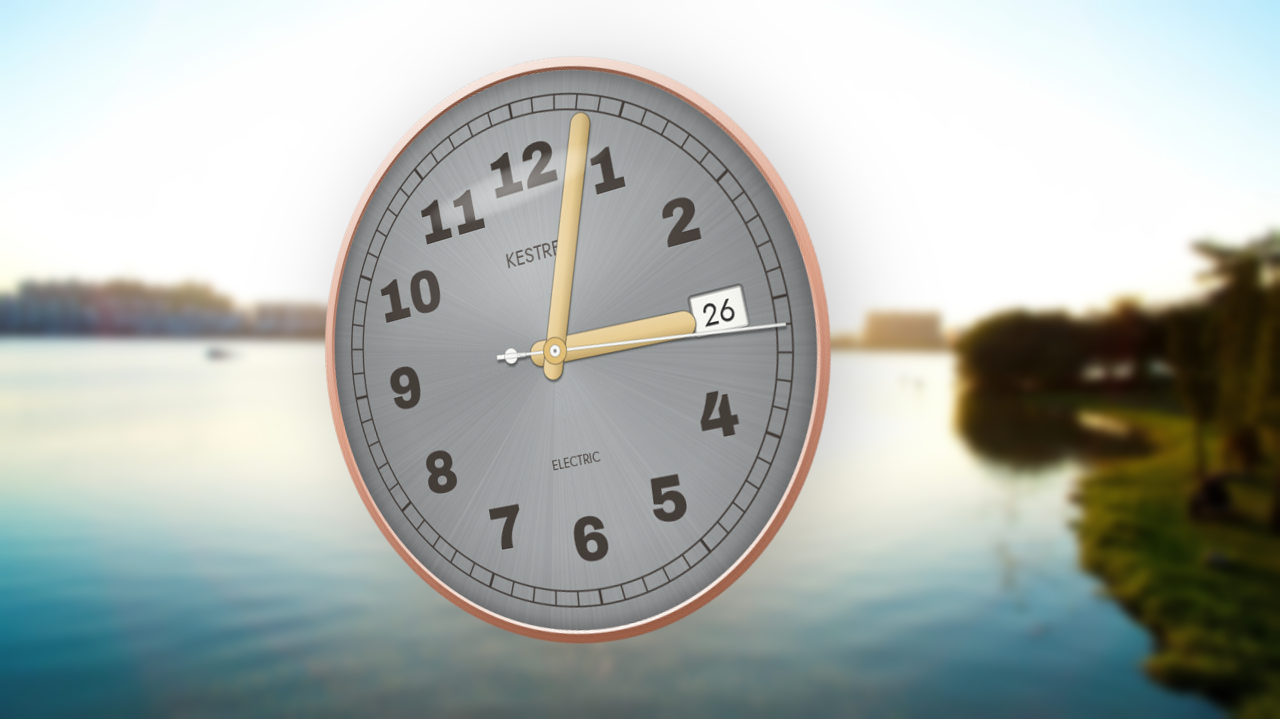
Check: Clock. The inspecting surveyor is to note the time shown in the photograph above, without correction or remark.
3:03:16
